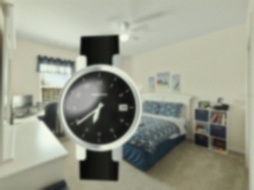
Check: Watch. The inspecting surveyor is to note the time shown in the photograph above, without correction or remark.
6:39
